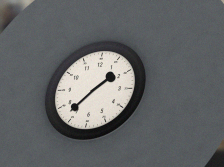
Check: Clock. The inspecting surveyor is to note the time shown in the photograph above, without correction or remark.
1:37
